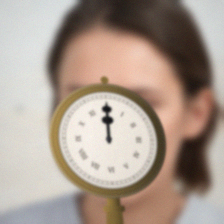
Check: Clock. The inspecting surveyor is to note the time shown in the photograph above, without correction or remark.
12:00
